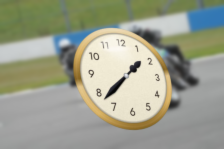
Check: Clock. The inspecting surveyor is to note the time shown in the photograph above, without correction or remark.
1:38
